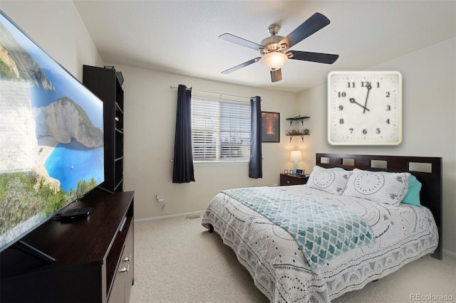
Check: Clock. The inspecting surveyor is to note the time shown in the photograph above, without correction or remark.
10:02
